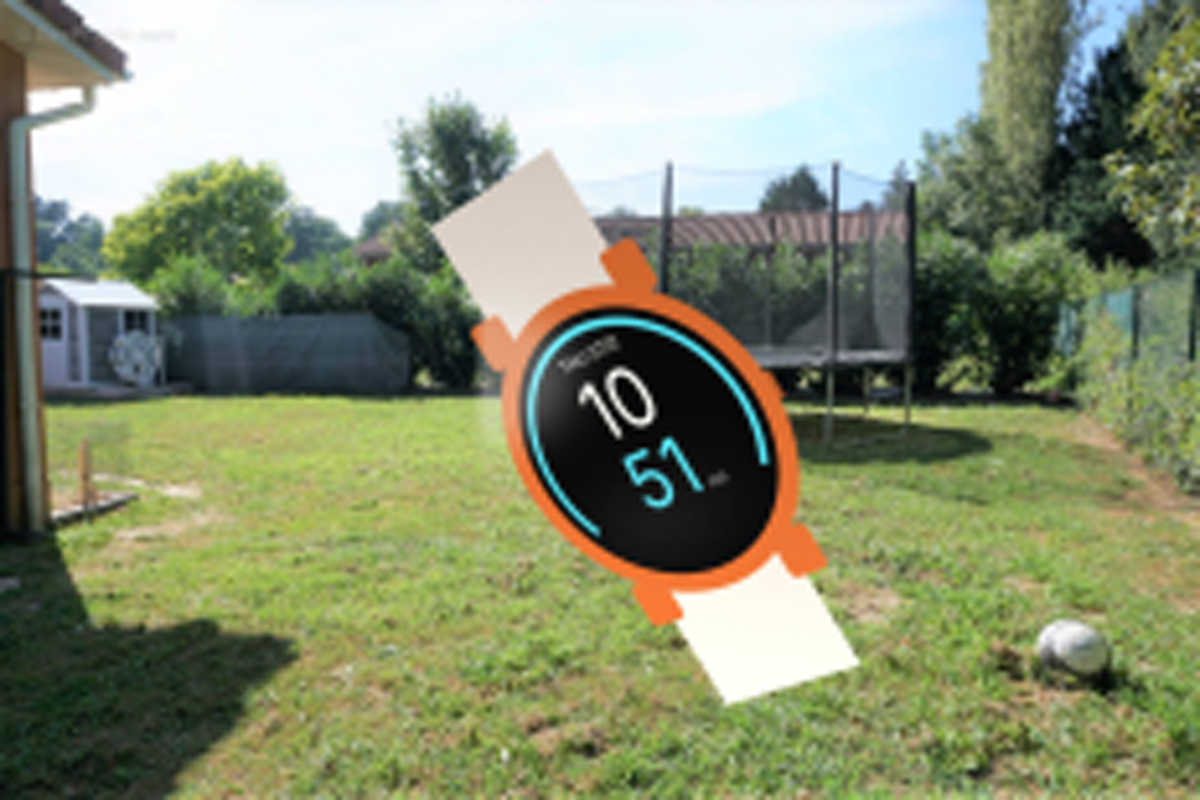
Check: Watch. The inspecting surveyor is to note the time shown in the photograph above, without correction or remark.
10:51
